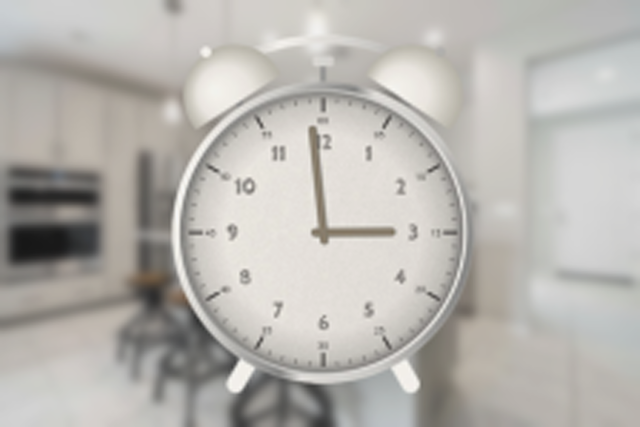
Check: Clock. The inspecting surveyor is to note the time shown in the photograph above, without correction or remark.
2:59
